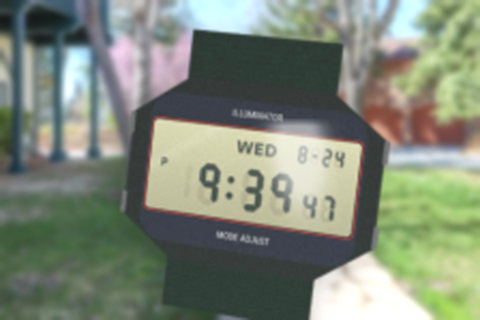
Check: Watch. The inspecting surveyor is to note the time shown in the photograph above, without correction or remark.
9:39:47
